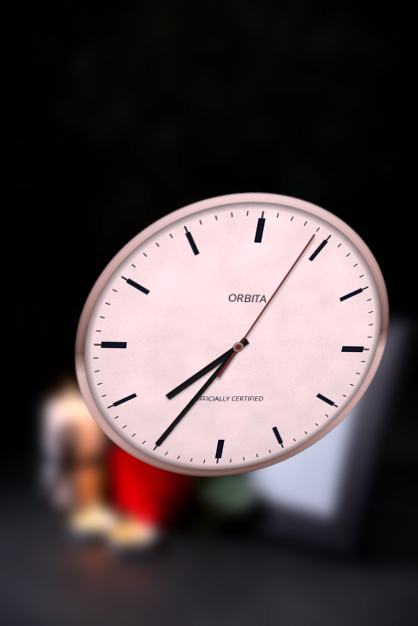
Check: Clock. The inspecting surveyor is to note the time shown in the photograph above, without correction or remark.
7:35:04
